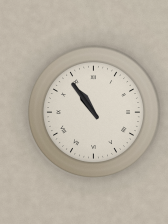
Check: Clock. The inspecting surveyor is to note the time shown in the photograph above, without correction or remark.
10:54
